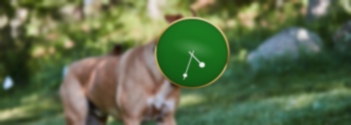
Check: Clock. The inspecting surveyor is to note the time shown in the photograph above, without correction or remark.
4:33
